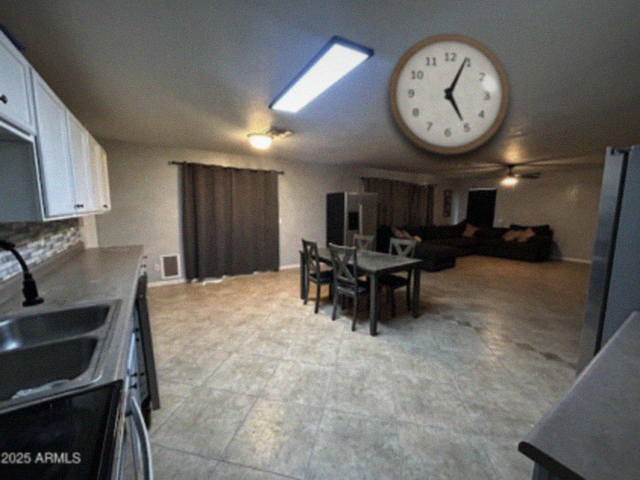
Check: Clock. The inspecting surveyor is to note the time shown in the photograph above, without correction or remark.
5:04
